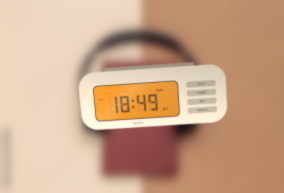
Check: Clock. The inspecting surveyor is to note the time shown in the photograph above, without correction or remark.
18:49
